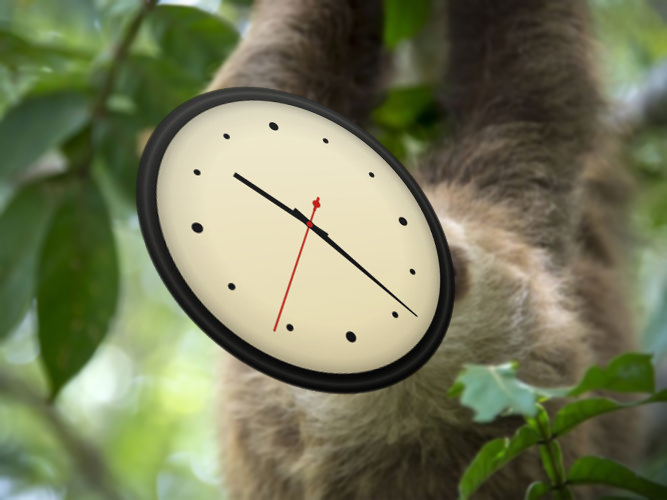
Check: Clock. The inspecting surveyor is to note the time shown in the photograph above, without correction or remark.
10:23:36
